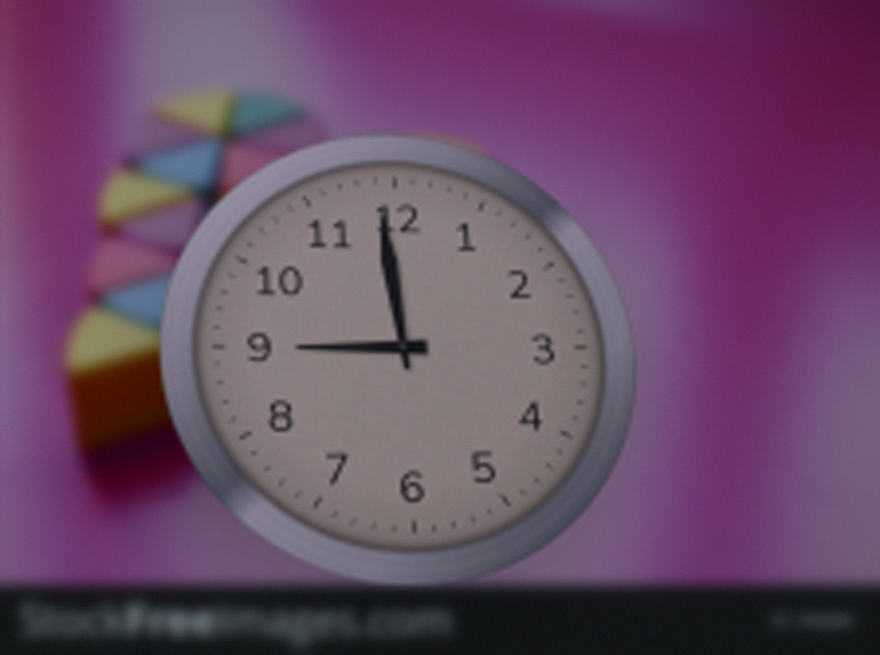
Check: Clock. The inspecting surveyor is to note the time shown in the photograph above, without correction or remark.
8:59
